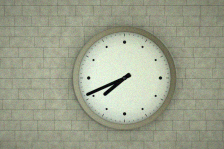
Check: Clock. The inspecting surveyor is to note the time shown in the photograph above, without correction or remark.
7:41
